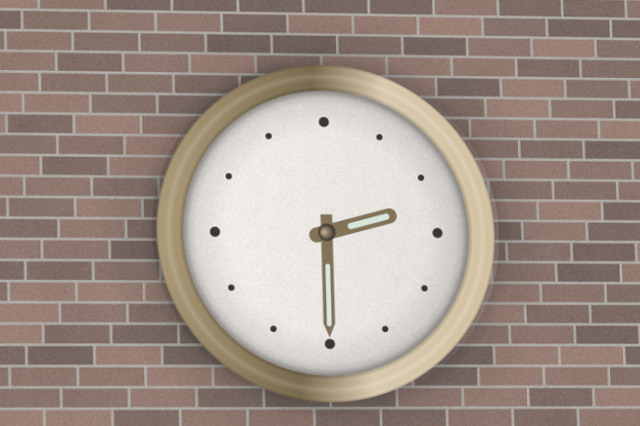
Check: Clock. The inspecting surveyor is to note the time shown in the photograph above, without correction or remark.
2:30
